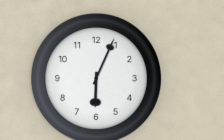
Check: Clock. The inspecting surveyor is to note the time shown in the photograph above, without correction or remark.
6:04
